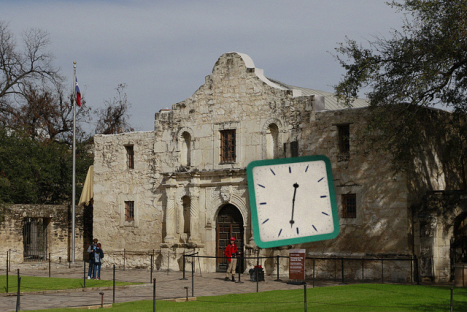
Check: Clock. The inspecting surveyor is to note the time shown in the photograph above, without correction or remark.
12:32
